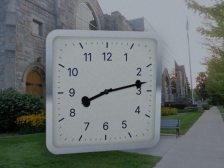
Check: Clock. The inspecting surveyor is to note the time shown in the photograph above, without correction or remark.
8:13
